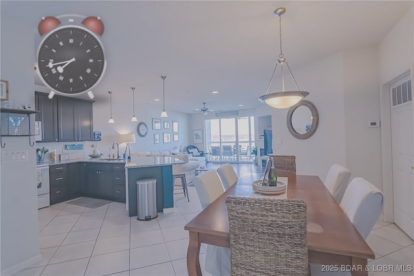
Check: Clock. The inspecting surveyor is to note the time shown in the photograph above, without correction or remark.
7:43
